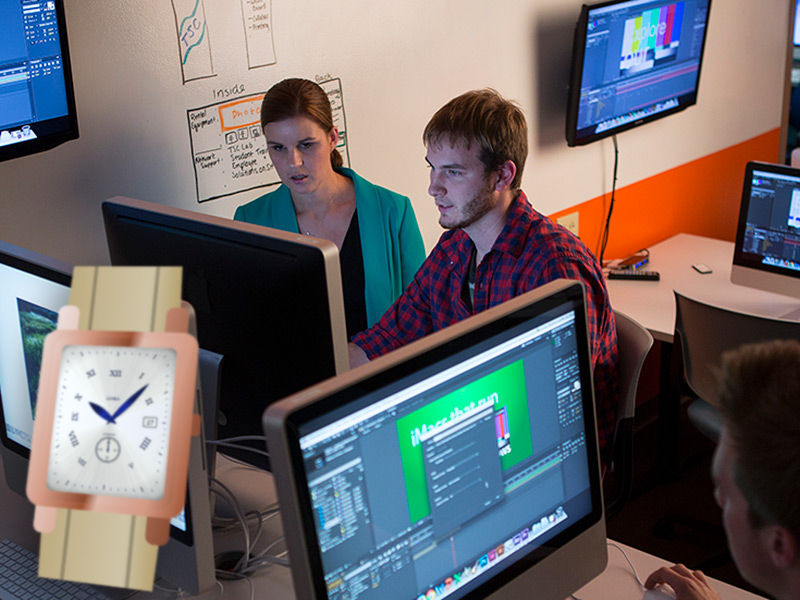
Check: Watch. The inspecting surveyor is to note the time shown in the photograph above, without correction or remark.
10:07
